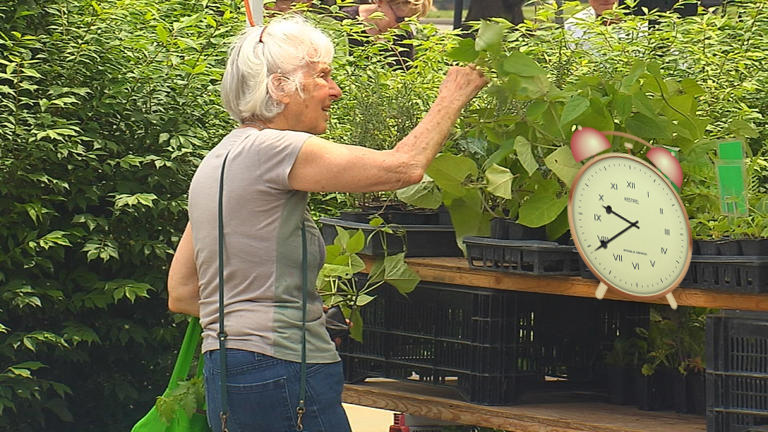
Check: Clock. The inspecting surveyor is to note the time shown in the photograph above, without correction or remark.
9:39
